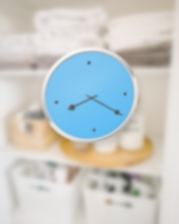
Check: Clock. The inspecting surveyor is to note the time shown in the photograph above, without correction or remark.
8:21
